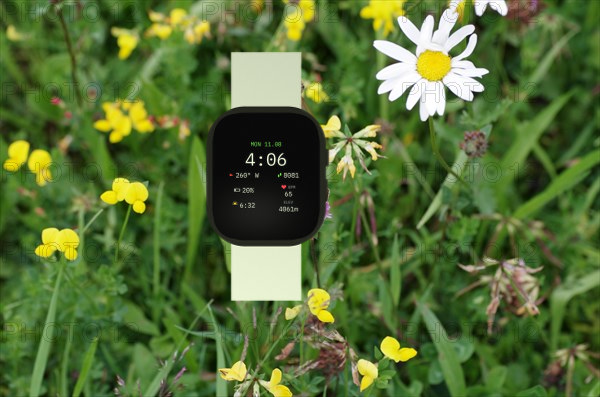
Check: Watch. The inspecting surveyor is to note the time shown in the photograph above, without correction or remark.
4:06
